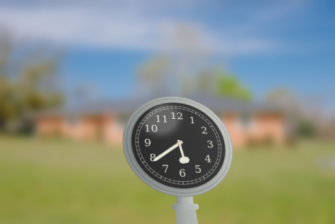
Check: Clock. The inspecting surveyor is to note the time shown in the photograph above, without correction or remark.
5:39
